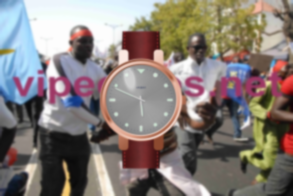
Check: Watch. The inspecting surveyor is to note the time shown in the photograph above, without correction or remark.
5:49
